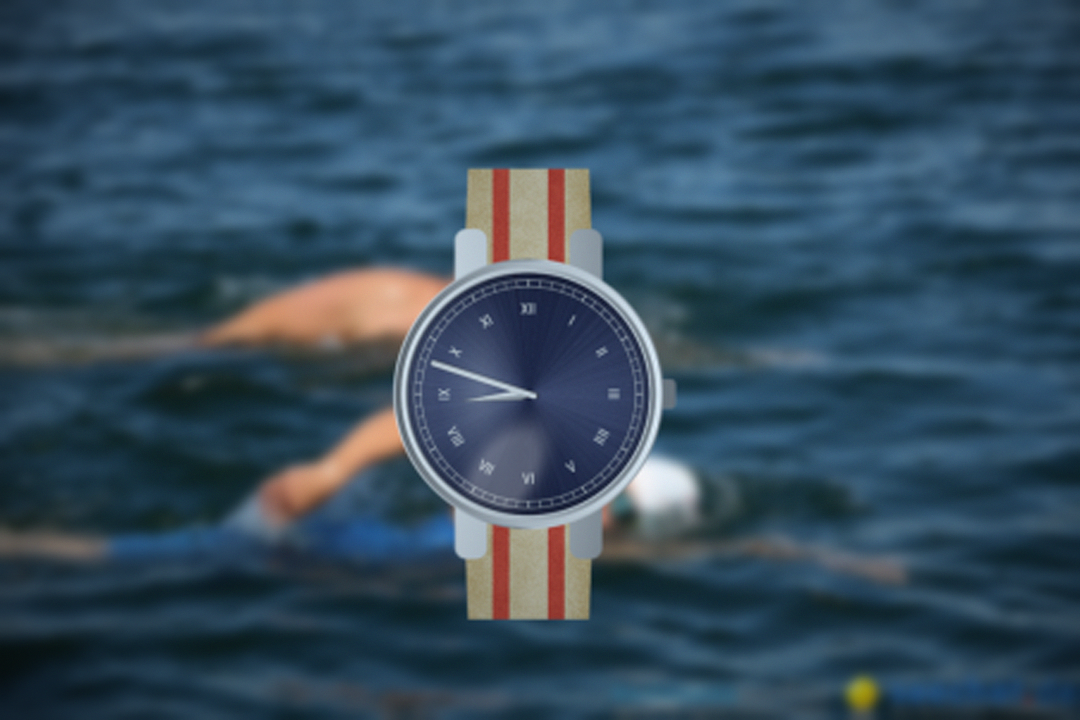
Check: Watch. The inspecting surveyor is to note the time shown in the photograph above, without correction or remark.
8:48
